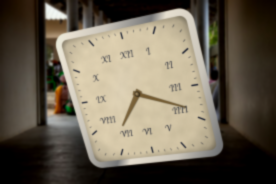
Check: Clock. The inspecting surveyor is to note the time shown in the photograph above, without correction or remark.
7:19
